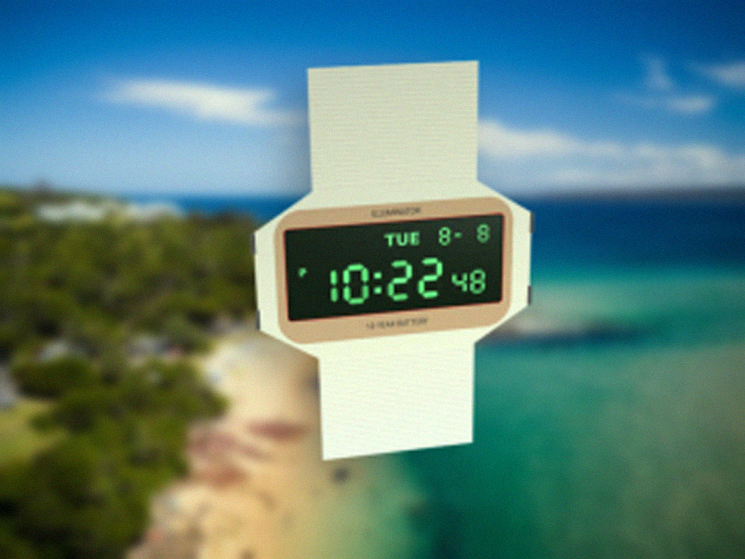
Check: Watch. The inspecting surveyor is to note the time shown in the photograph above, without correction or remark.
10:22:48
